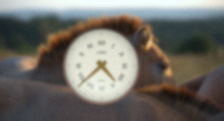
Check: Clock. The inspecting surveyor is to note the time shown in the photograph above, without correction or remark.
4:38
